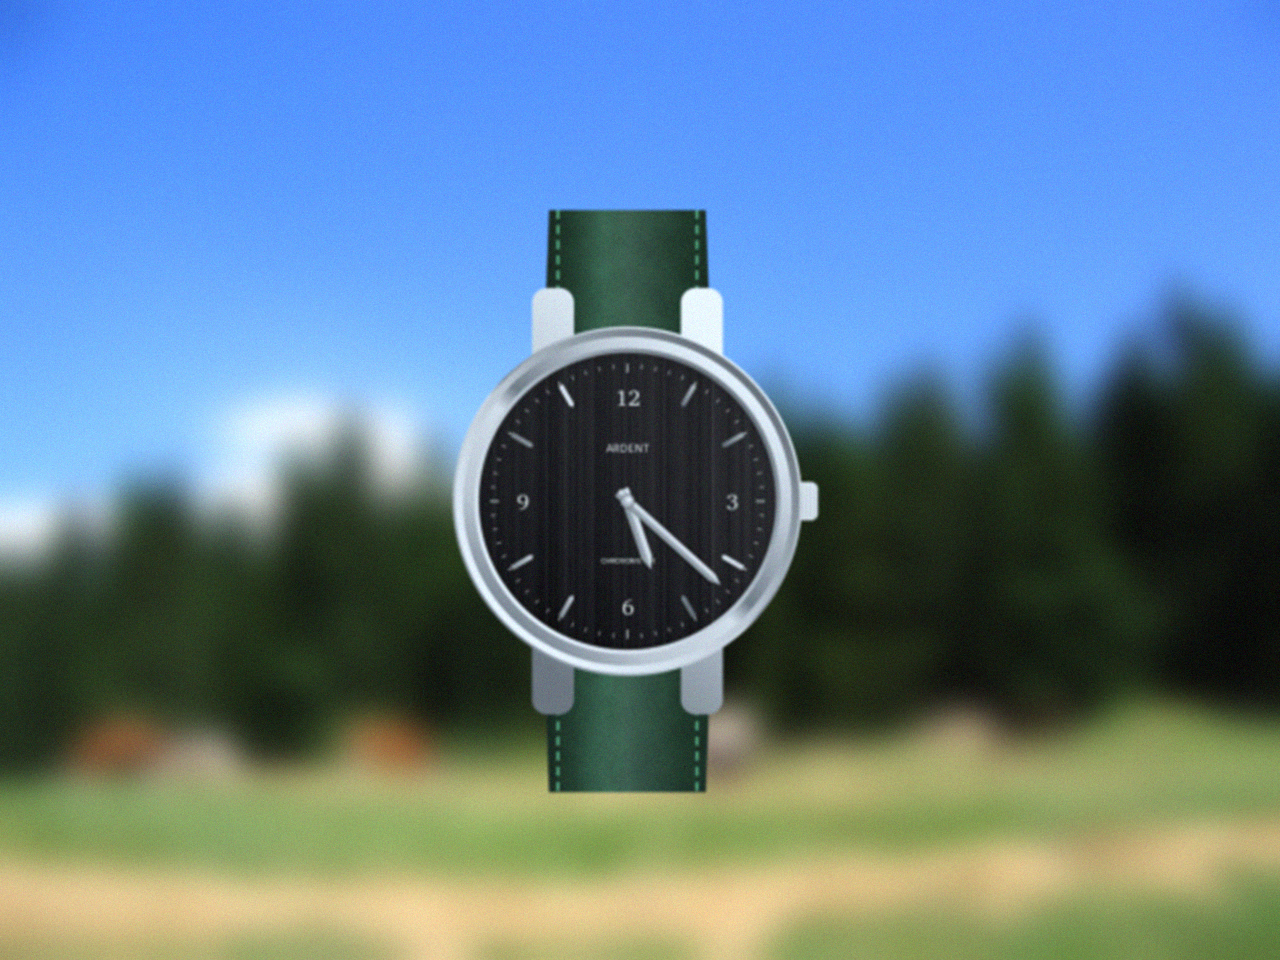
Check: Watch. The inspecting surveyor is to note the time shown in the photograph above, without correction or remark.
5:22
